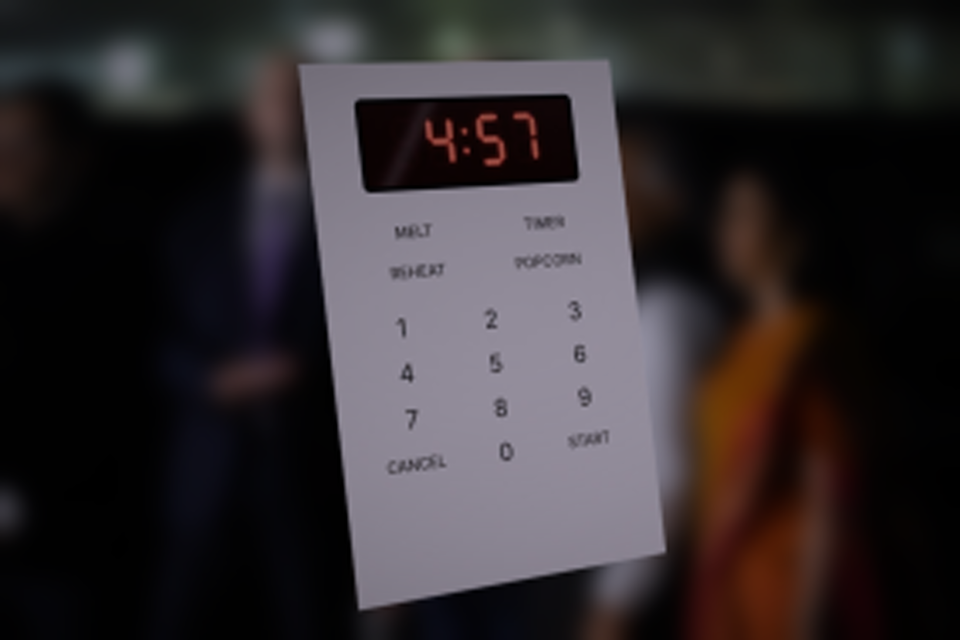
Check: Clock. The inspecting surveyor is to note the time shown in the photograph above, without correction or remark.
4:57
